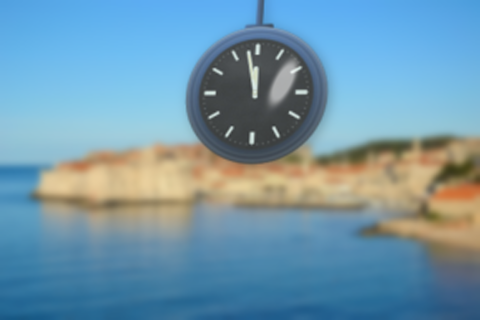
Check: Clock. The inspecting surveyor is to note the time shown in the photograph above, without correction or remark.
11:58
